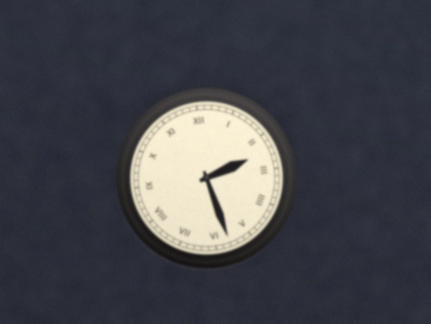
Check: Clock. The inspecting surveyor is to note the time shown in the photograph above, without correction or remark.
2:28
